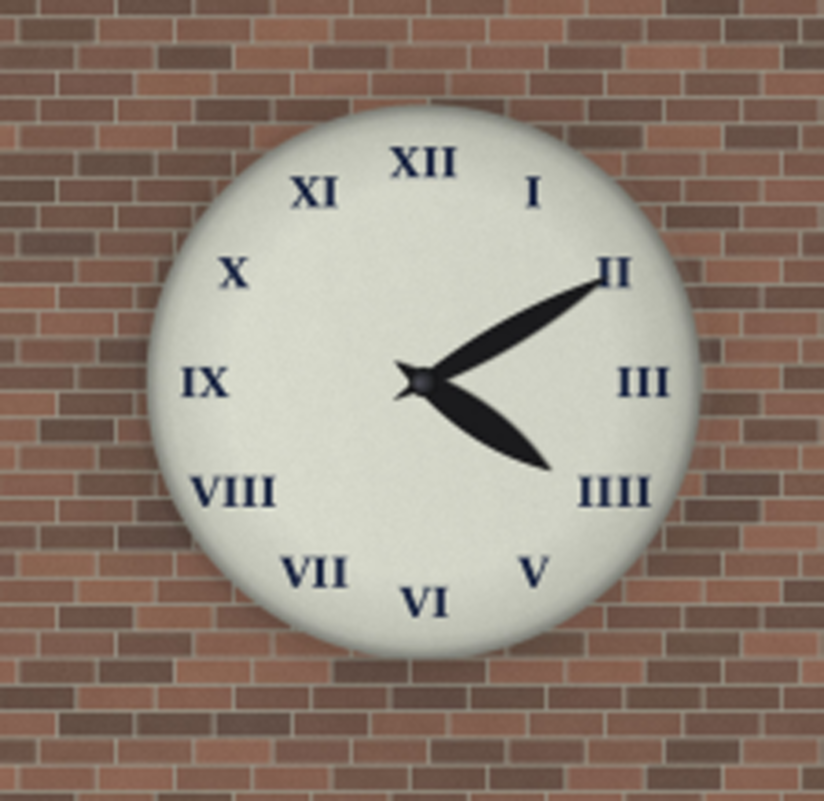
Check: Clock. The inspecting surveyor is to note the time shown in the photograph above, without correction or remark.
4:10
